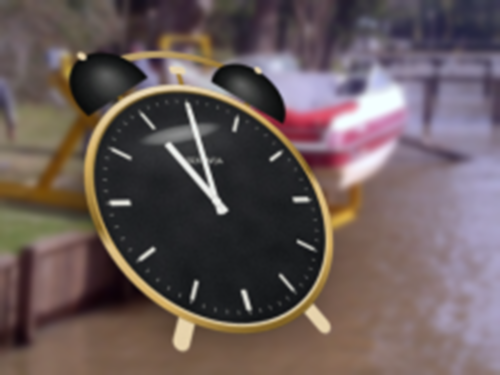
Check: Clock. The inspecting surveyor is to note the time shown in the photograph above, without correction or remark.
11:00
